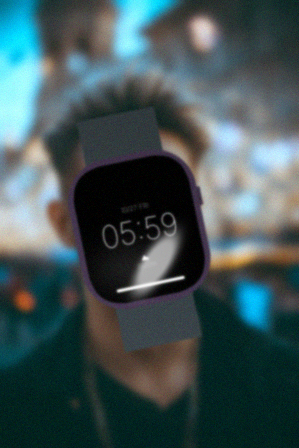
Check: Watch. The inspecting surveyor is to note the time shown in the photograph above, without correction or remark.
5:59
